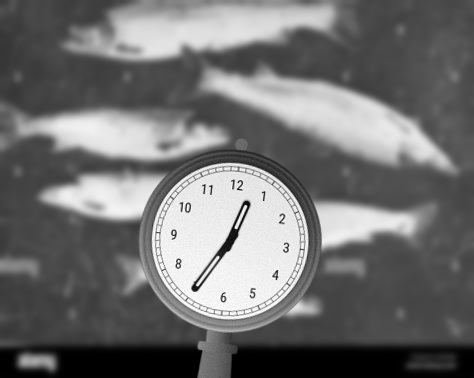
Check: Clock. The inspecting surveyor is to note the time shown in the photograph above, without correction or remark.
12:35
